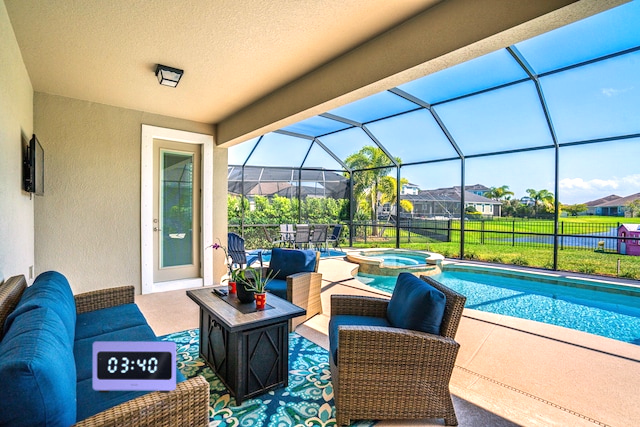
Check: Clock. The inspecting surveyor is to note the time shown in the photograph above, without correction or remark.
3:40
